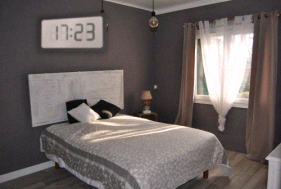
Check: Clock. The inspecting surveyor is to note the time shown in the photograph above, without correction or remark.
17:23
